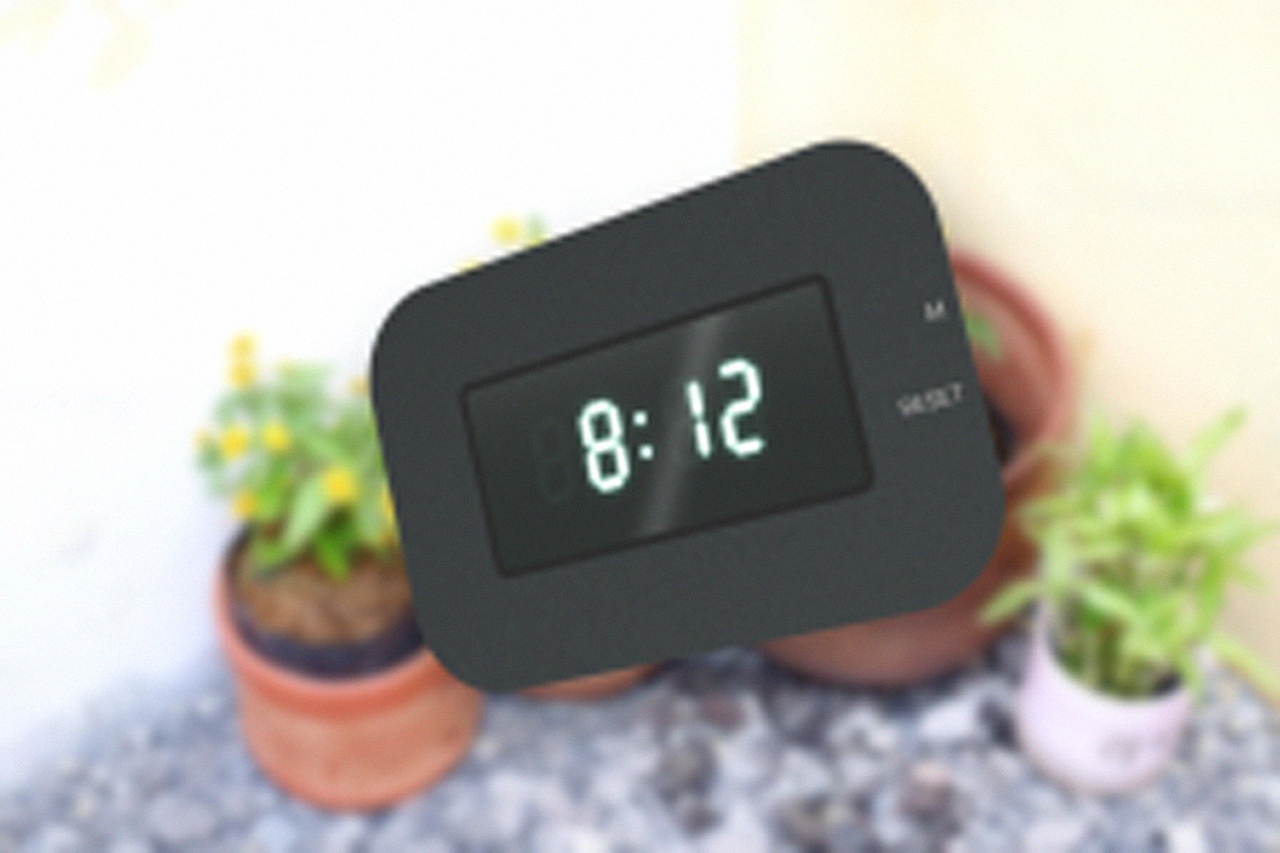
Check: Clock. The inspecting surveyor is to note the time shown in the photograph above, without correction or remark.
8:12
